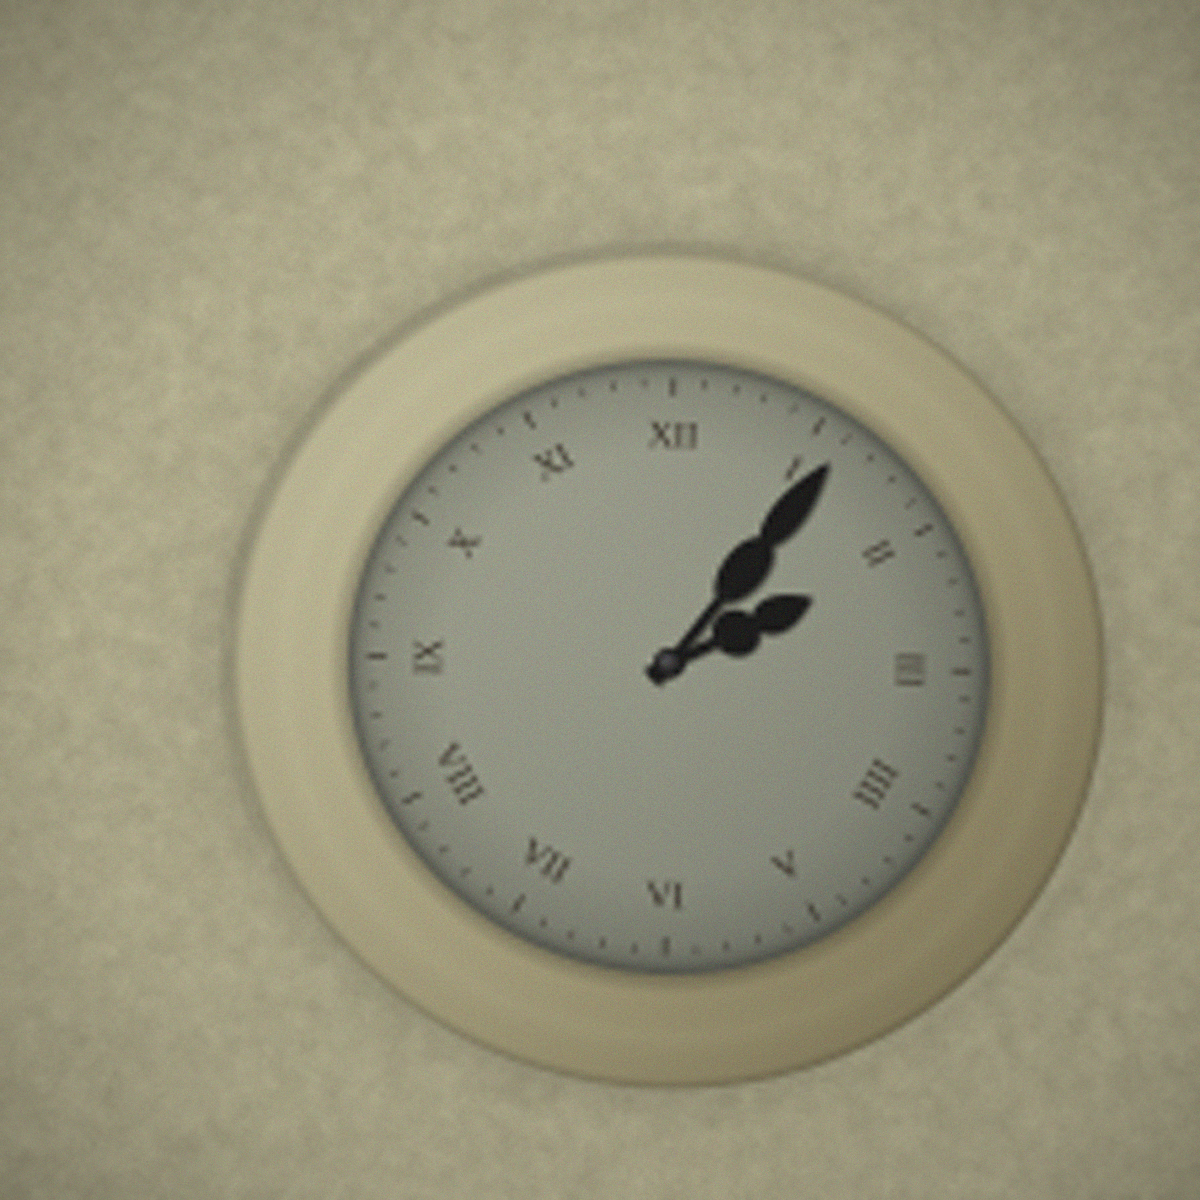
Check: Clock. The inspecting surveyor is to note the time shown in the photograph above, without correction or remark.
2:06
